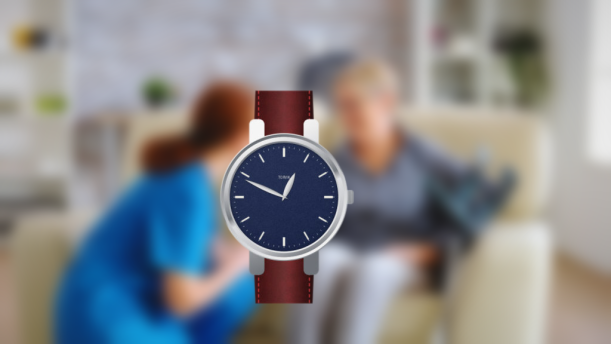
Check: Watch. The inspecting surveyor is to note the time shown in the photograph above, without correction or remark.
12:49
